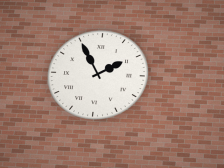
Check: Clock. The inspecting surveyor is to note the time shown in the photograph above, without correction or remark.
1:55
